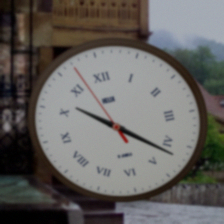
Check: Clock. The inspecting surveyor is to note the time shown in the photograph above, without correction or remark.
10:21:57
